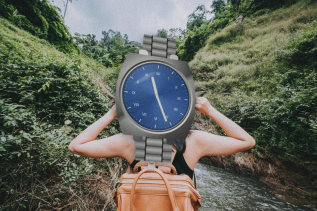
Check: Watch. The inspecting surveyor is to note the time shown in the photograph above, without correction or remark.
11:26
